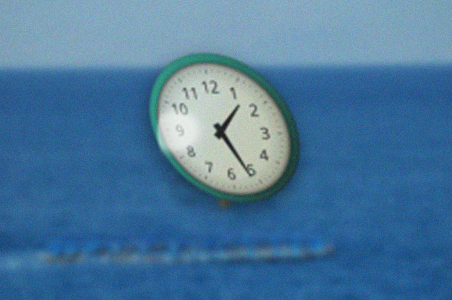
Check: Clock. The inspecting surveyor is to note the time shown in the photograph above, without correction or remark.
1:26
